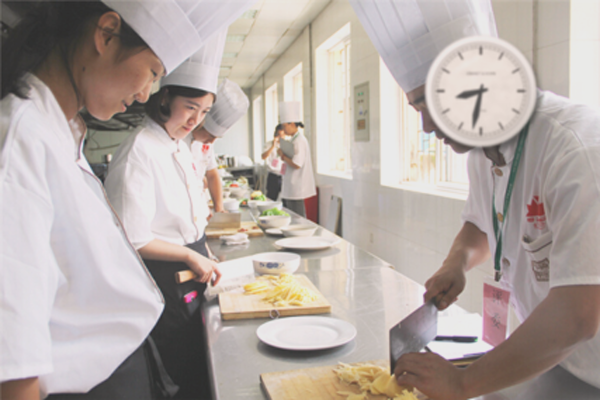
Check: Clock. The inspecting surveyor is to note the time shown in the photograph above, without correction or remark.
8:32
